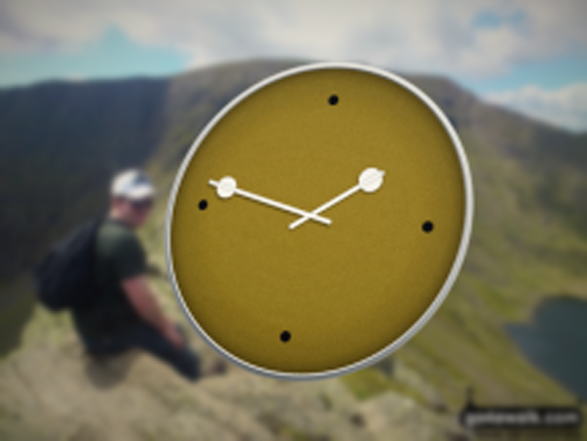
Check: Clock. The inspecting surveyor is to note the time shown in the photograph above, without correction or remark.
1:47
